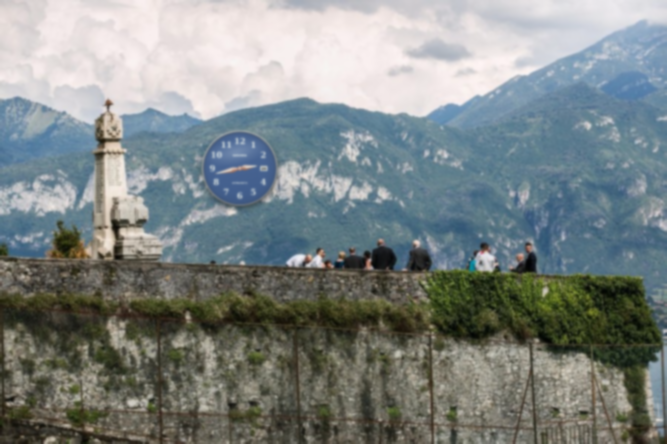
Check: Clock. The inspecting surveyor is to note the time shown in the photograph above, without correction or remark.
2:43
